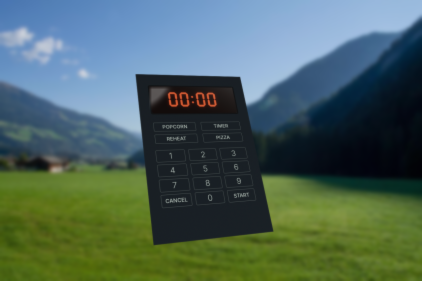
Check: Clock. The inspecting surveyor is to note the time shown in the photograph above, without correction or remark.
0:00
